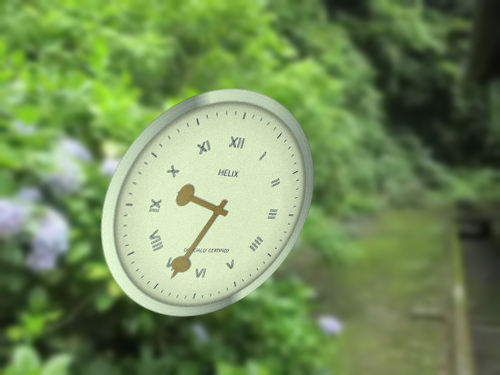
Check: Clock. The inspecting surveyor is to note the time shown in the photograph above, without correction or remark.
9:34
